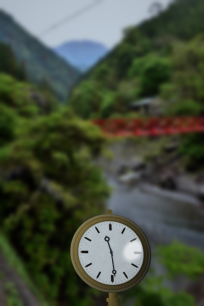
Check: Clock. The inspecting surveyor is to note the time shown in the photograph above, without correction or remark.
11:29
